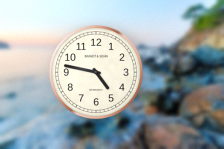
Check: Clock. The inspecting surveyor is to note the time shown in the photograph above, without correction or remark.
4:47
